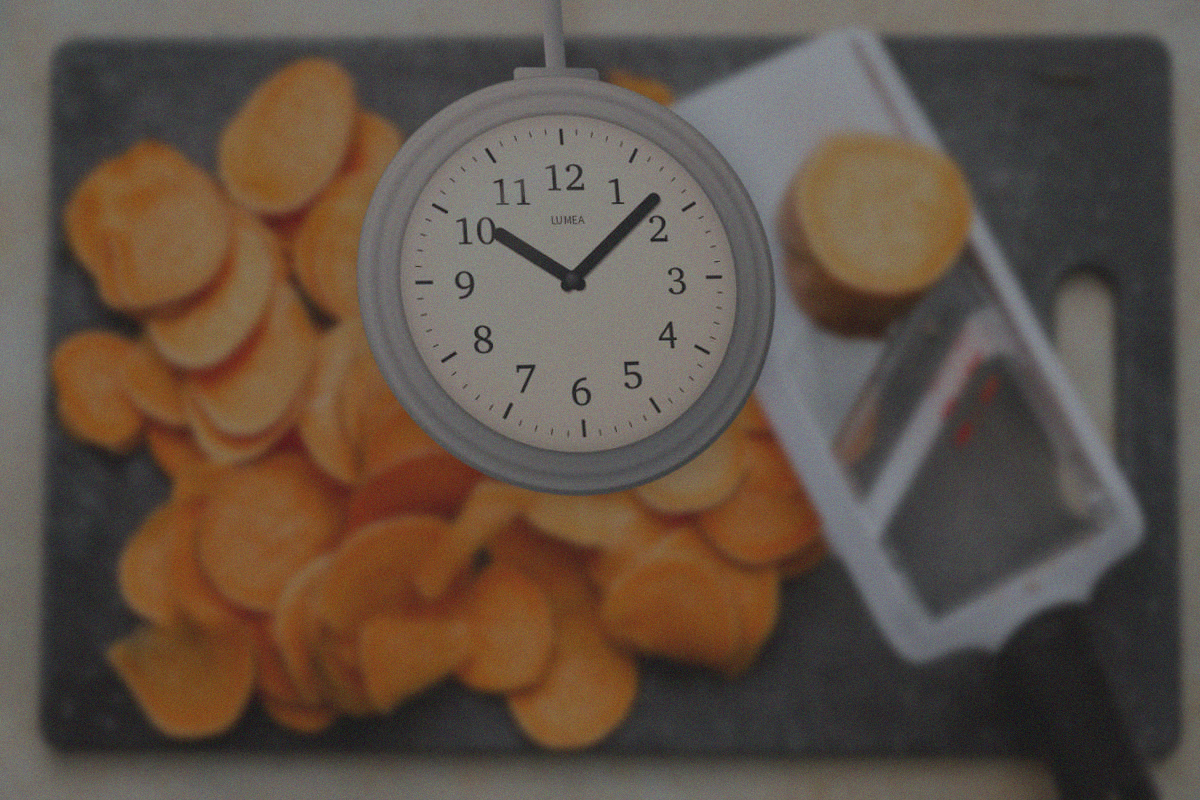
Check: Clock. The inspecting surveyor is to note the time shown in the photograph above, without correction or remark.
10:08
